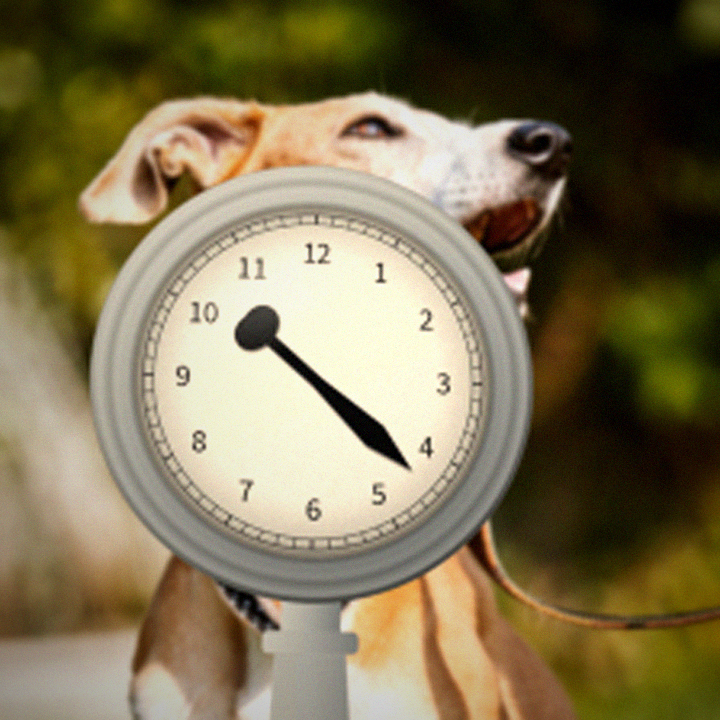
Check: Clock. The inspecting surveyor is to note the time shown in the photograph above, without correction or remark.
10:22
